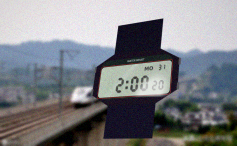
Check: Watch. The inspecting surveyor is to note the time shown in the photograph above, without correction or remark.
2:00:20
